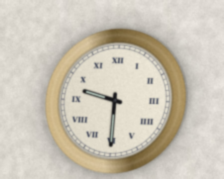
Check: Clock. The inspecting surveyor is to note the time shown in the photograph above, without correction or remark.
9:30
